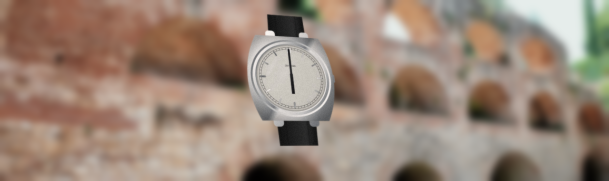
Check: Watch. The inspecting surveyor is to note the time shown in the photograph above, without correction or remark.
6:00
